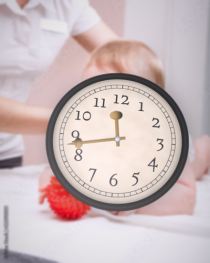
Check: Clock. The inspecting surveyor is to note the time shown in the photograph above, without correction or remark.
11:43
